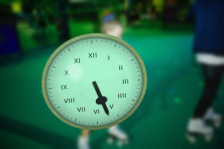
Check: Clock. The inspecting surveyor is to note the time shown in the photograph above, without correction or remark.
5:27
